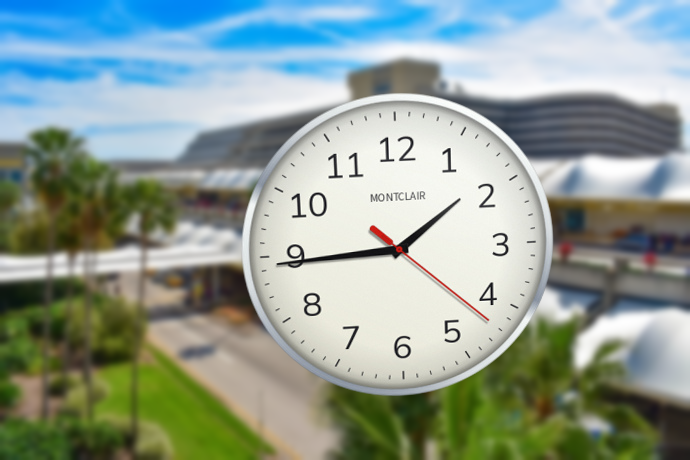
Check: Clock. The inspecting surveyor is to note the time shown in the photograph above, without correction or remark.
1:44:22
